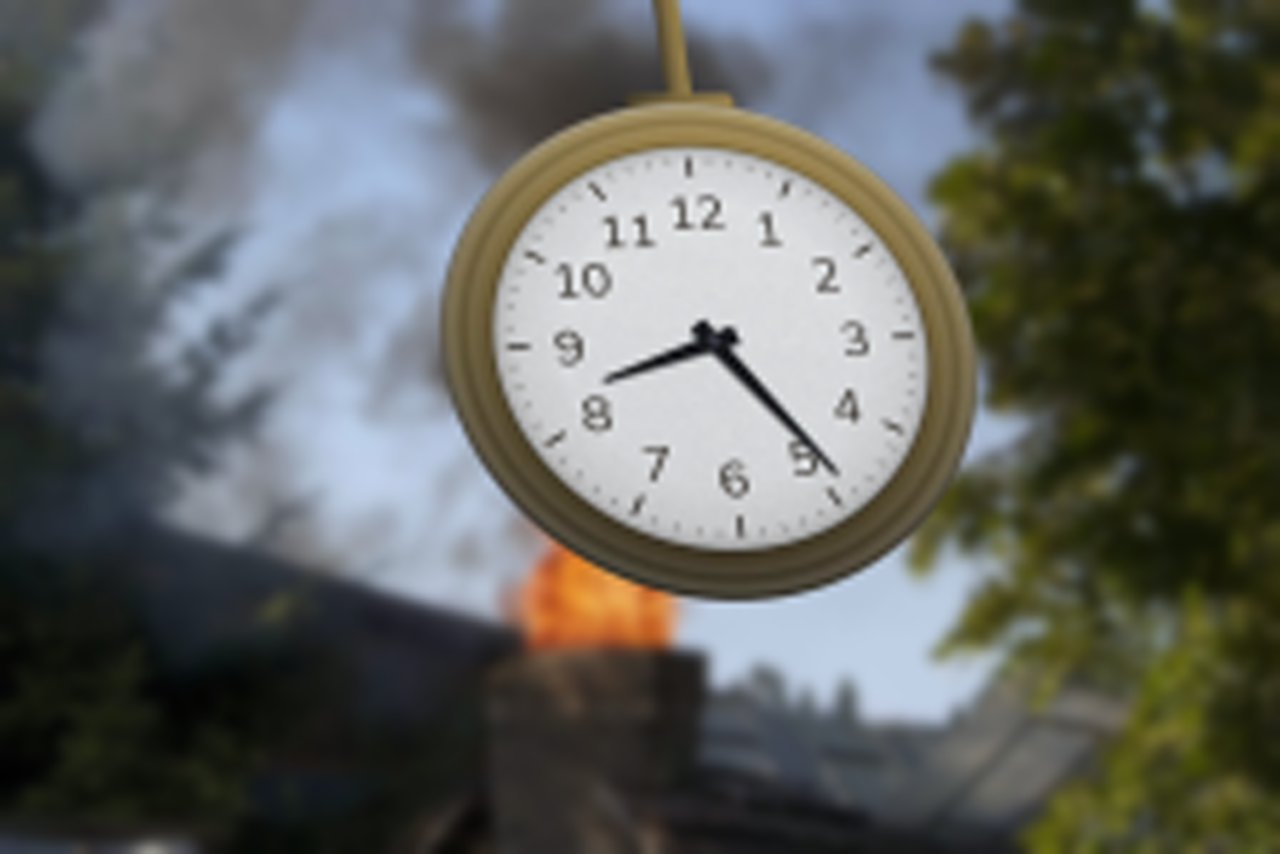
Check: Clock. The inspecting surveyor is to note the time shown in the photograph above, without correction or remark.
8:24
